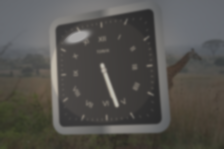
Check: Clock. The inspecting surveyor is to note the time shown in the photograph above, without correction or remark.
5:27
